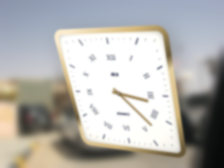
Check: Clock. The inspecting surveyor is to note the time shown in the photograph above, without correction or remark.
3:23
